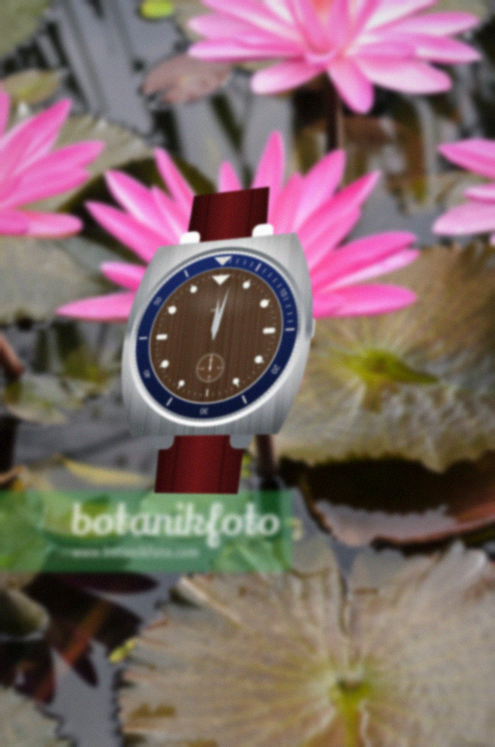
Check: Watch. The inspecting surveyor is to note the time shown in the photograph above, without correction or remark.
12:02
